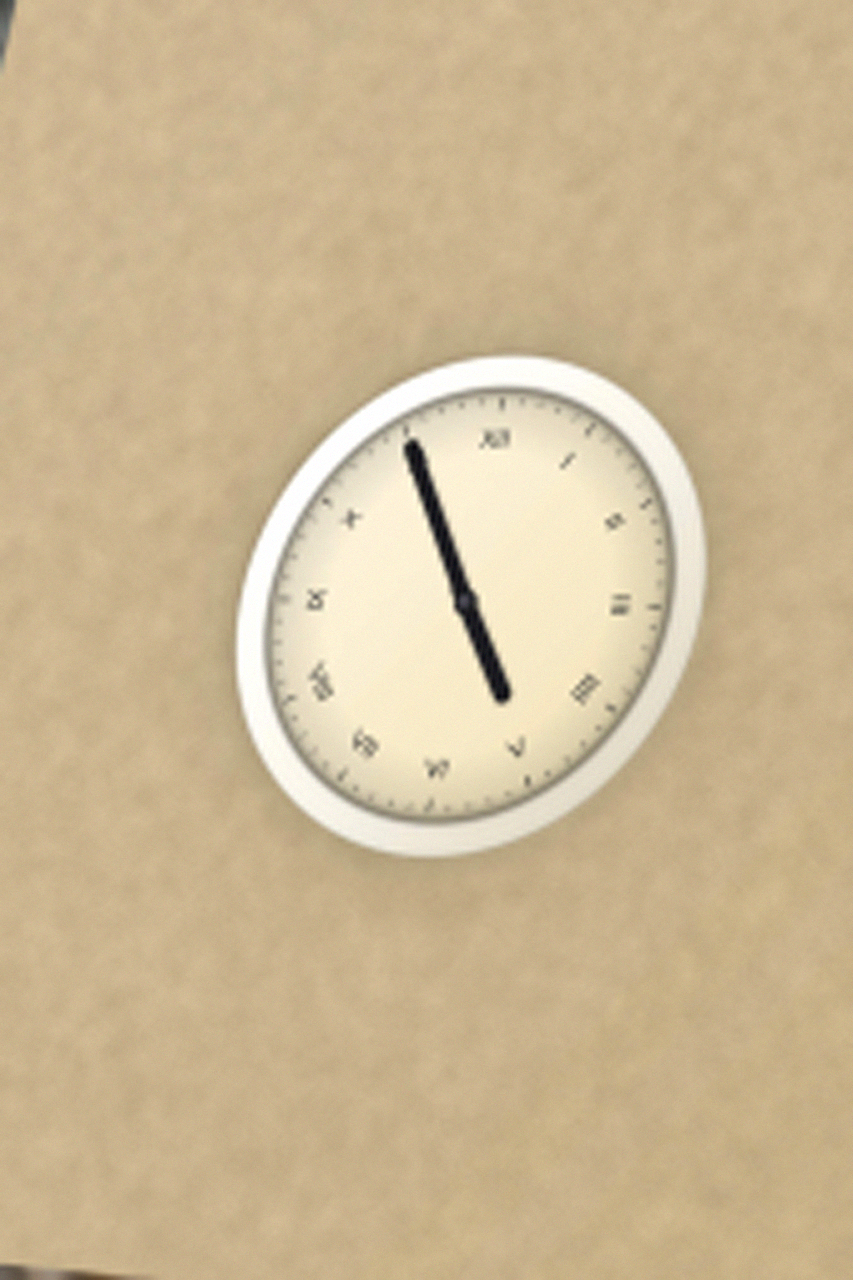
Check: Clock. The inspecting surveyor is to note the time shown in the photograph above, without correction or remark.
4:55
